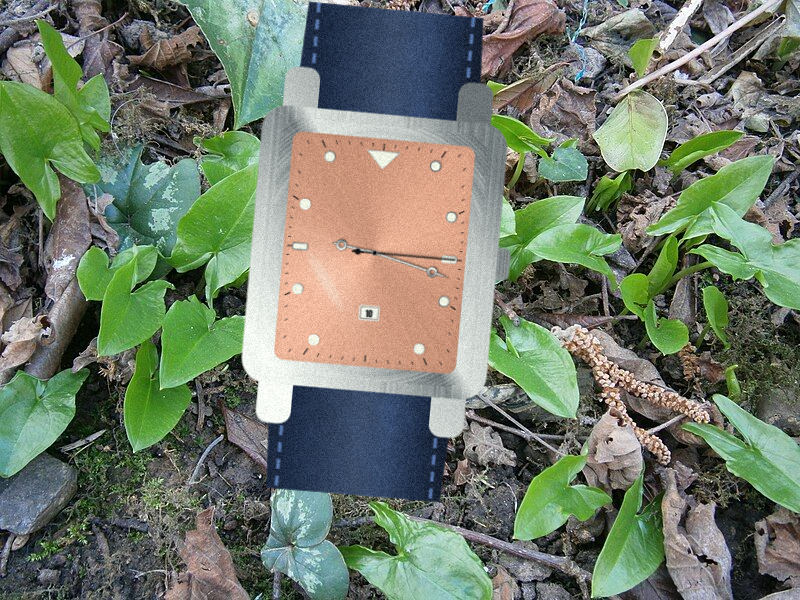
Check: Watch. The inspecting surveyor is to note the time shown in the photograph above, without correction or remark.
9:17:15
